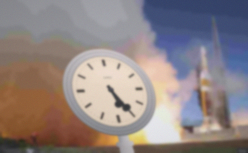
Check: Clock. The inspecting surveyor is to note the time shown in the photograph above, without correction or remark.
5:25
